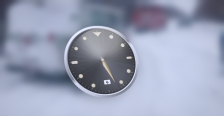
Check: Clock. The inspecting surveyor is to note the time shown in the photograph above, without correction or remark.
5:27
